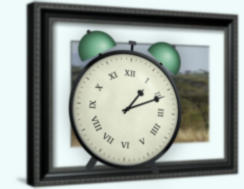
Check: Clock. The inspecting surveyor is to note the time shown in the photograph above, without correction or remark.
1:11
